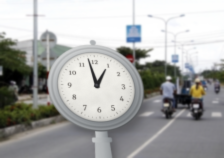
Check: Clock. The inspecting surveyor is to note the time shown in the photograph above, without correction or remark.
12:58
